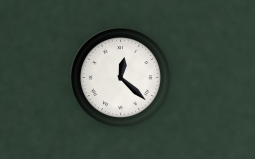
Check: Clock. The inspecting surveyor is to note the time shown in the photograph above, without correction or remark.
12:22
